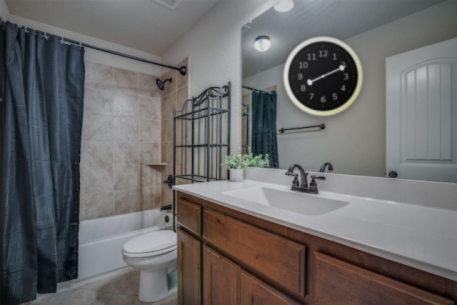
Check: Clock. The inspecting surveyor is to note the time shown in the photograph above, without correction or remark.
8:11
